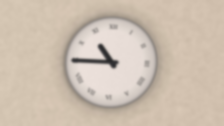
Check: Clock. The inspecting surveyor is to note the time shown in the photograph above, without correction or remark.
10:45
